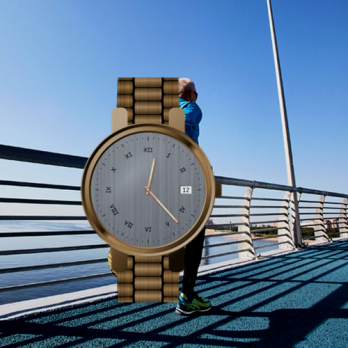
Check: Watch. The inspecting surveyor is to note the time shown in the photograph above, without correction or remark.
12:23
